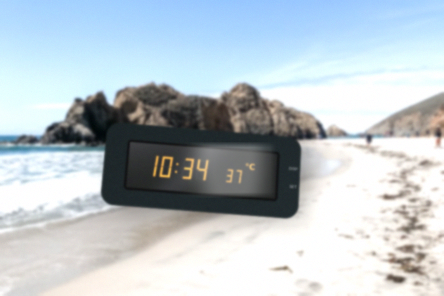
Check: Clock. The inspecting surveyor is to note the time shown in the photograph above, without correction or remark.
10:34
